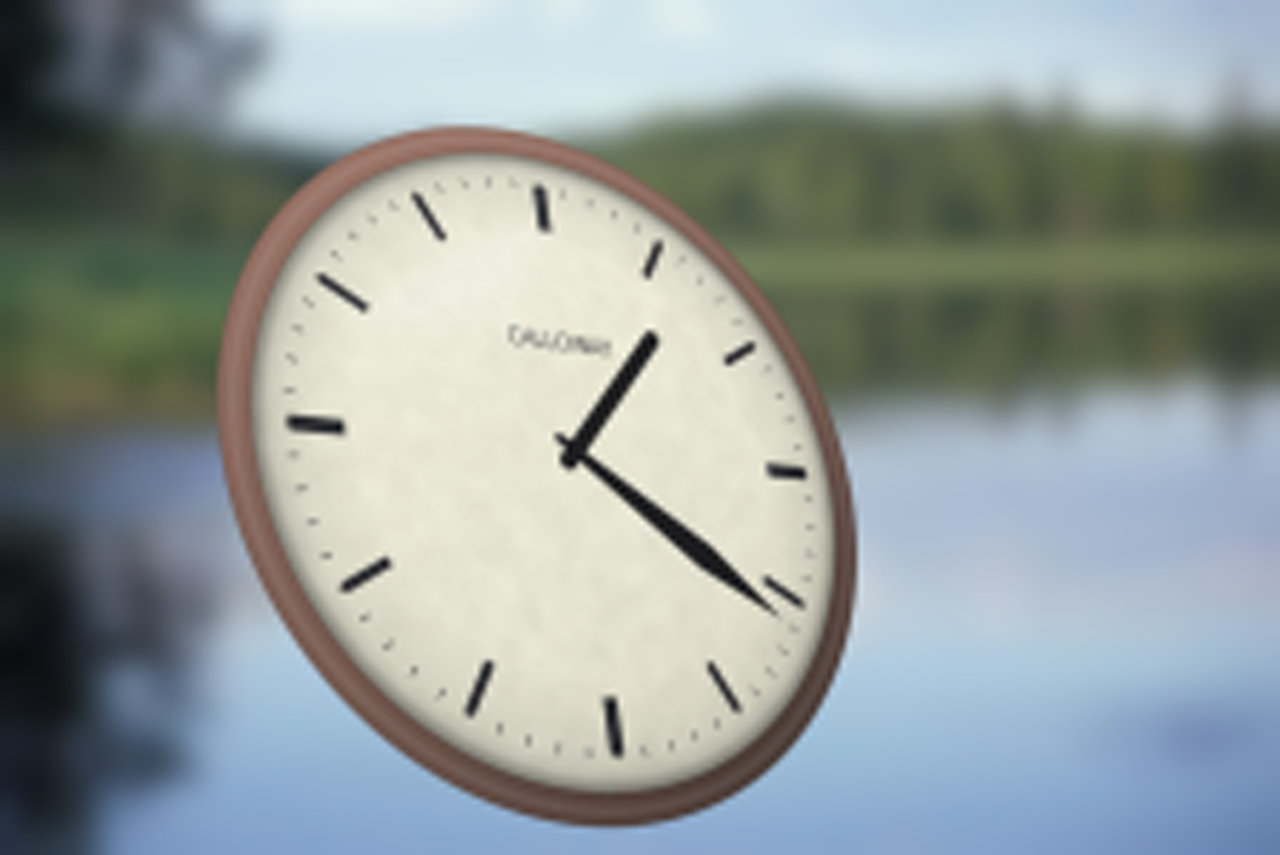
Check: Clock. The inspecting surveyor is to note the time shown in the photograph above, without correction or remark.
1:21
